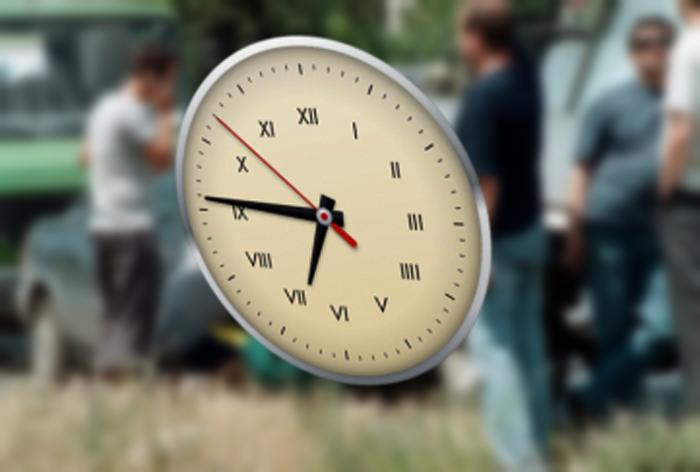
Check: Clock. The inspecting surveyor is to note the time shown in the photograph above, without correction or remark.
6:45:52
